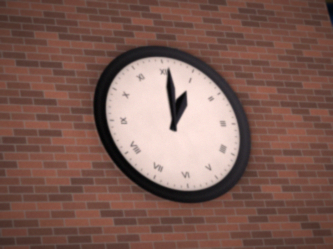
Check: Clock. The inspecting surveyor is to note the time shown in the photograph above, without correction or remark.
1:01
